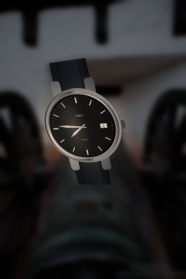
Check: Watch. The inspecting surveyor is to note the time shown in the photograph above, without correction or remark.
7:46
